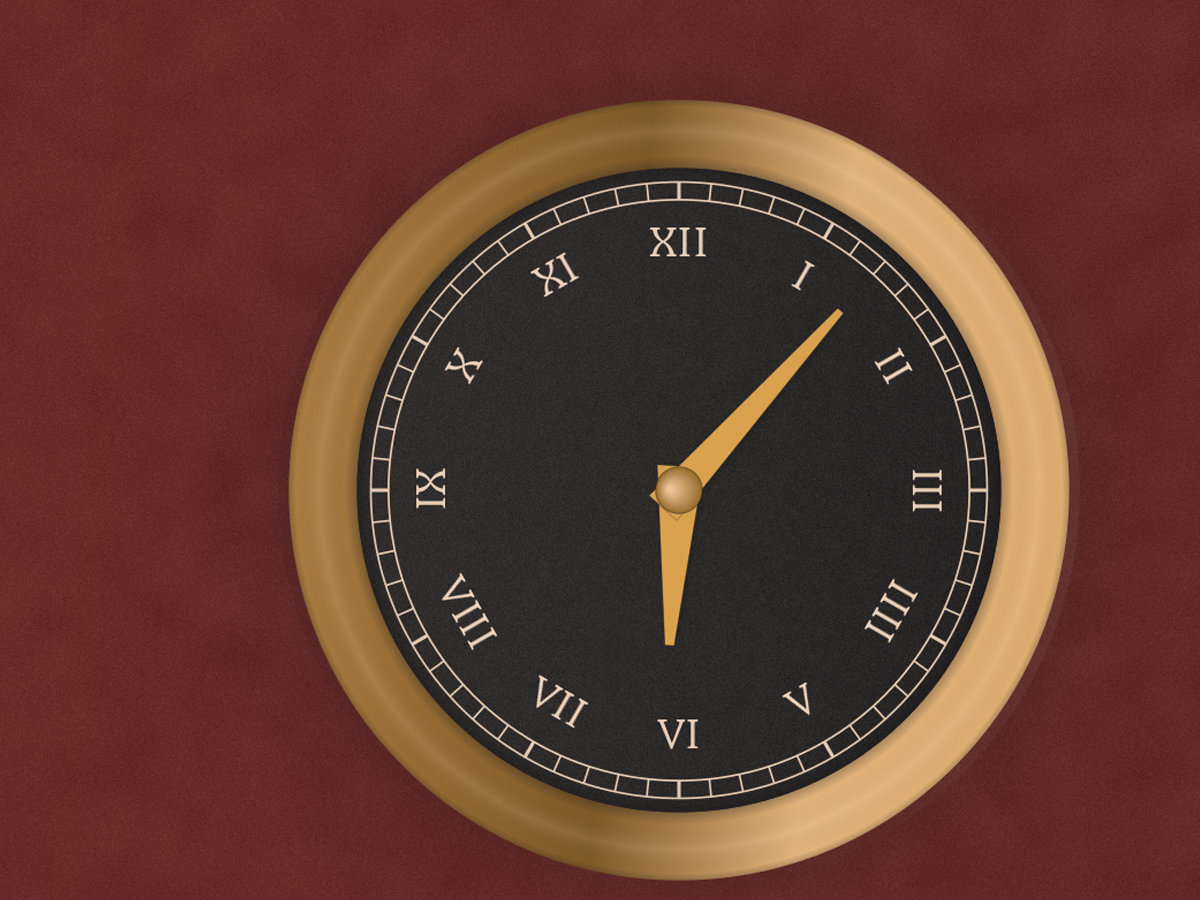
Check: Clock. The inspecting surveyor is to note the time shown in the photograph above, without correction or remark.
6:07
